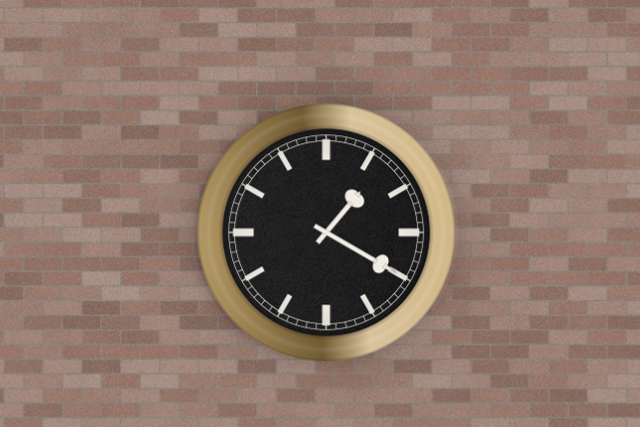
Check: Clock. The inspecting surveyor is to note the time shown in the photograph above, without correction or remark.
1:20
